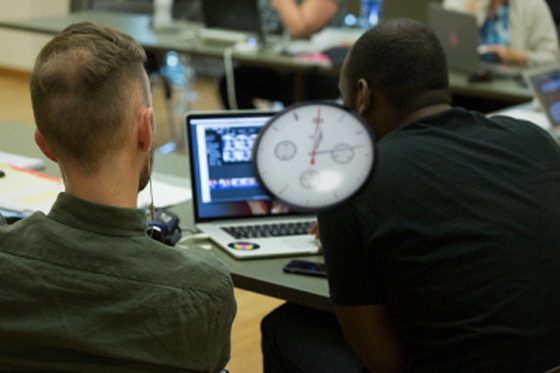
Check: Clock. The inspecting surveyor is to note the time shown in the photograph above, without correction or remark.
12:13
